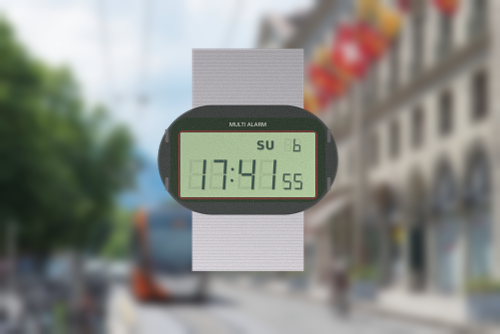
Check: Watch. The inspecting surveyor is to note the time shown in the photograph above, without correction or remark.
17:41:55
